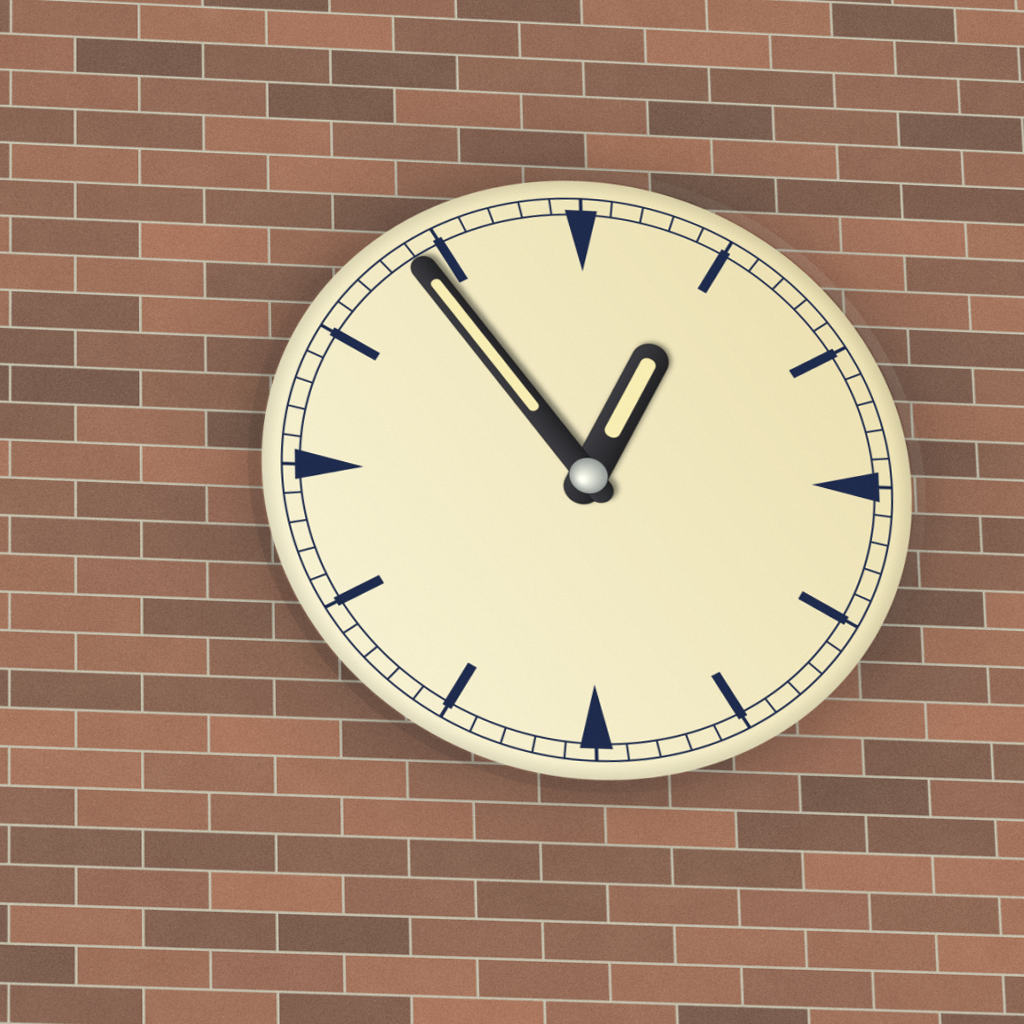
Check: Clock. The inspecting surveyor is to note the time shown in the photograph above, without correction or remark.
12:54
